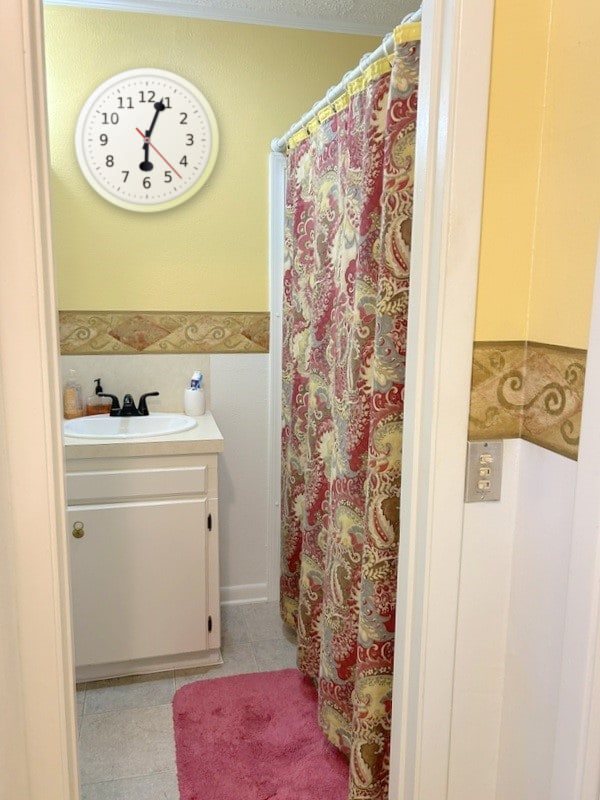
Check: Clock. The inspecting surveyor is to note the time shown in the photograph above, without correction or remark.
6:03:23
